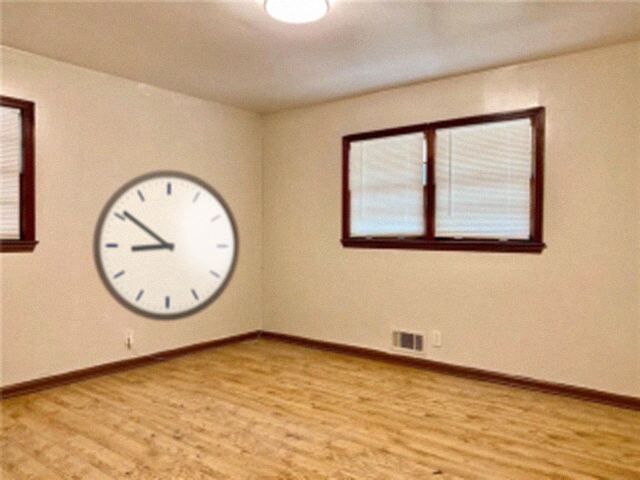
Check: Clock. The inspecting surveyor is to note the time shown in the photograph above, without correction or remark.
8:51
